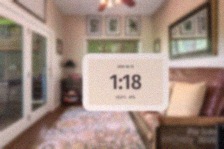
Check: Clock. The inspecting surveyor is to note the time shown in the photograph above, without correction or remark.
1:18
